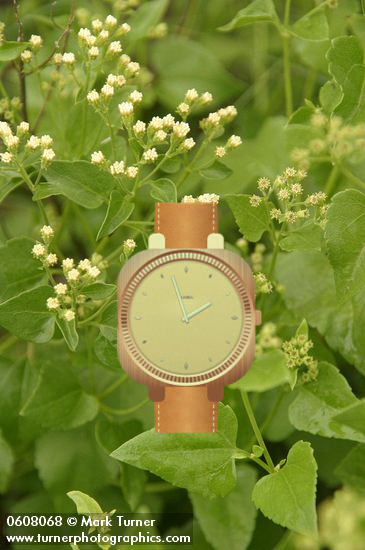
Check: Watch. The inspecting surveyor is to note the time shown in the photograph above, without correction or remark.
1:57
